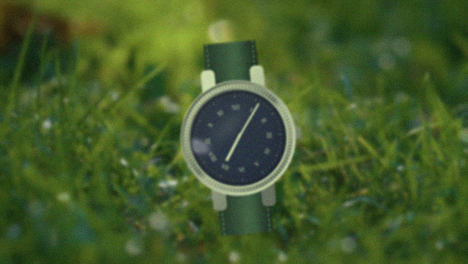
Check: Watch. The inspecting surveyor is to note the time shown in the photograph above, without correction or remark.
7:06
